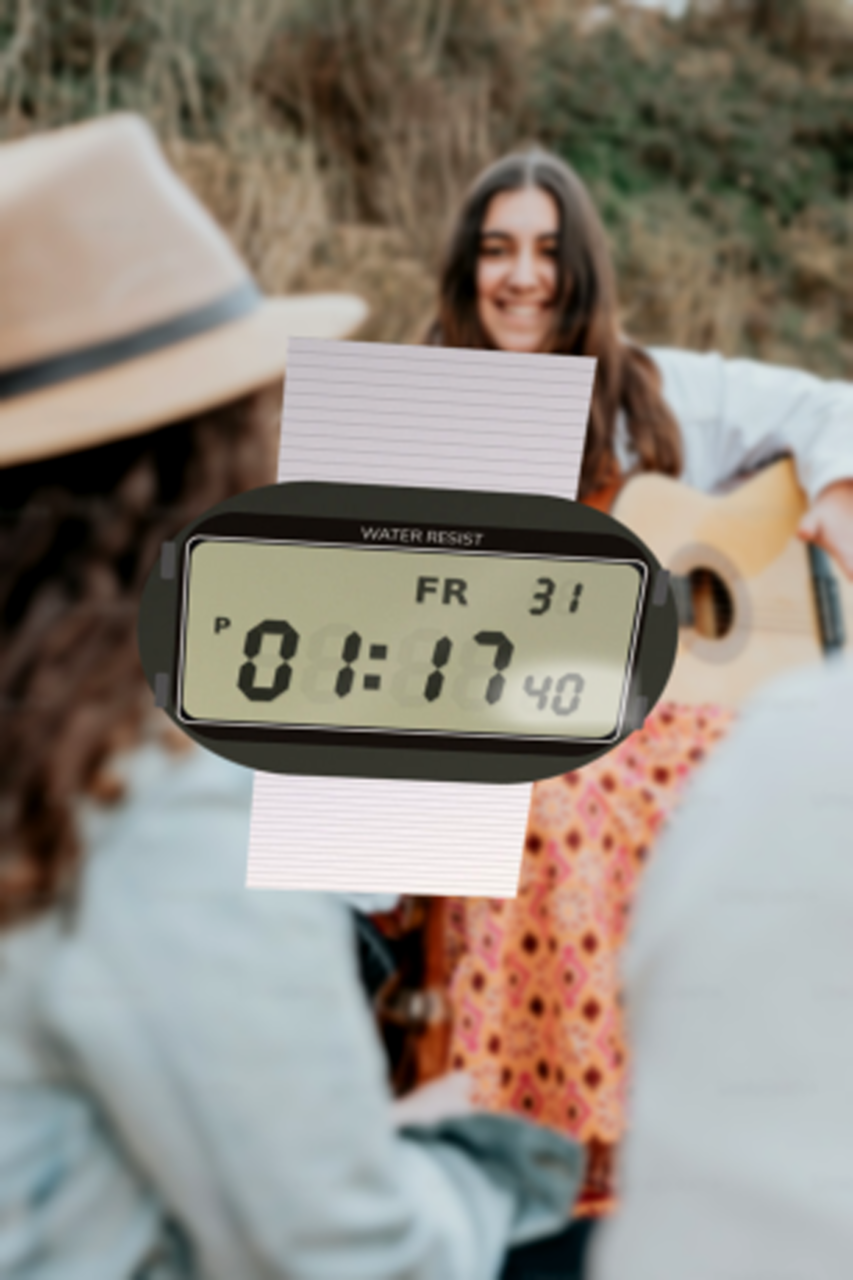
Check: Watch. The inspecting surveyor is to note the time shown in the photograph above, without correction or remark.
1:17:40
